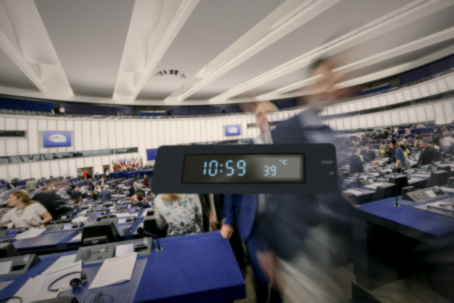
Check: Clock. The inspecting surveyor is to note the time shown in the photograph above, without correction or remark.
10:59
